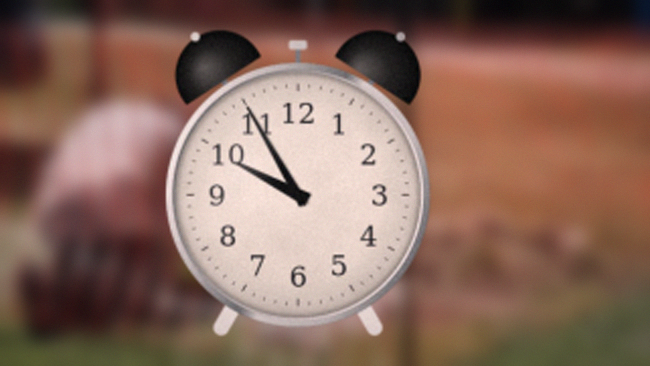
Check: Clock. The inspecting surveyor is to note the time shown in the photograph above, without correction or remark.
9:55
